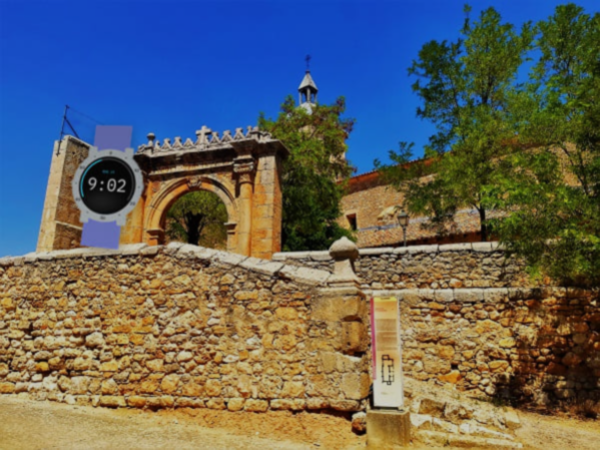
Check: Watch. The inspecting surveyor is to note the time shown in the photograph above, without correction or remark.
9:02
